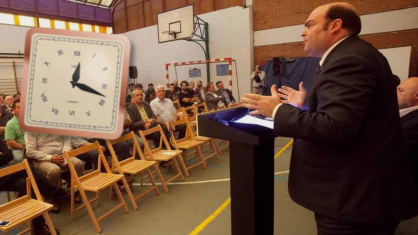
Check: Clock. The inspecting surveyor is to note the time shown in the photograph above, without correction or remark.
12:18
